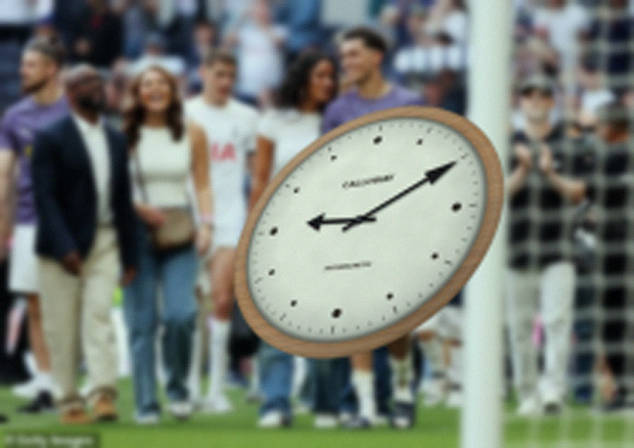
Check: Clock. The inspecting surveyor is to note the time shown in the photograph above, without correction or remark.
9:10
